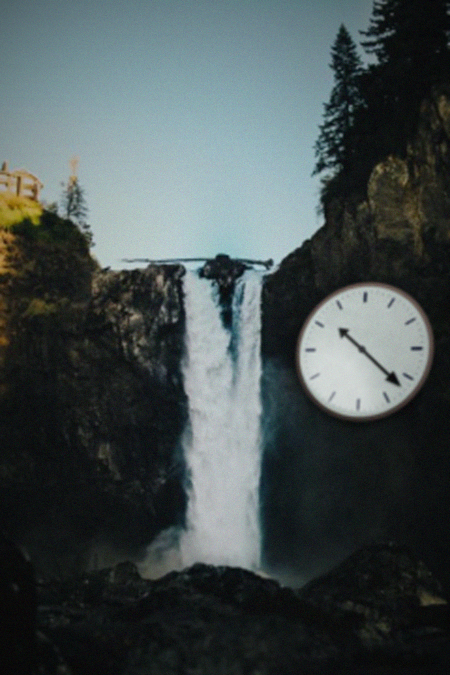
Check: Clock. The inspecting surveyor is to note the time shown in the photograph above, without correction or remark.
10:22
